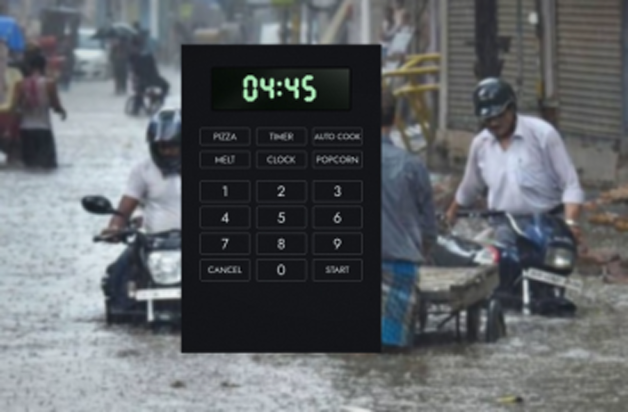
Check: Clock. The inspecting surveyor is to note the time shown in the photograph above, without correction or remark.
4:45
